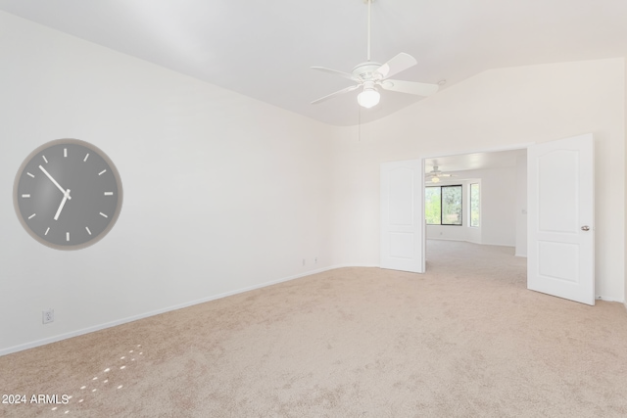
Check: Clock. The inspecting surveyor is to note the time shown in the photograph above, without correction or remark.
6:53
